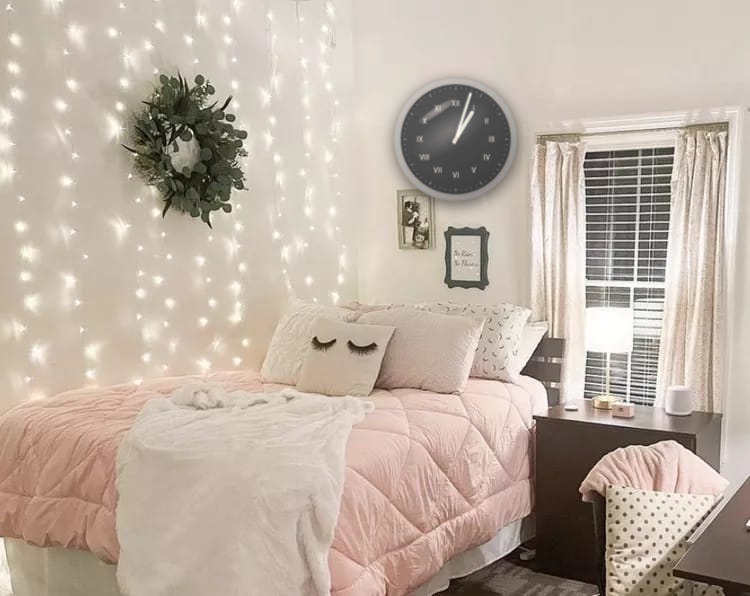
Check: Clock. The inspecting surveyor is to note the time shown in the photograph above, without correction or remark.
1:03
